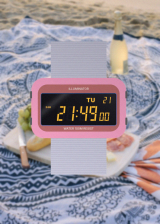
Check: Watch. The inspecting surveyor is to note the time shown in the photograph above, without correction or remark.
21:49:00
